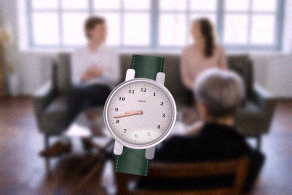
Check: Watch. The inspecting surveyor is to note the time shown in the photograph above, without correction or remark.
8:42
